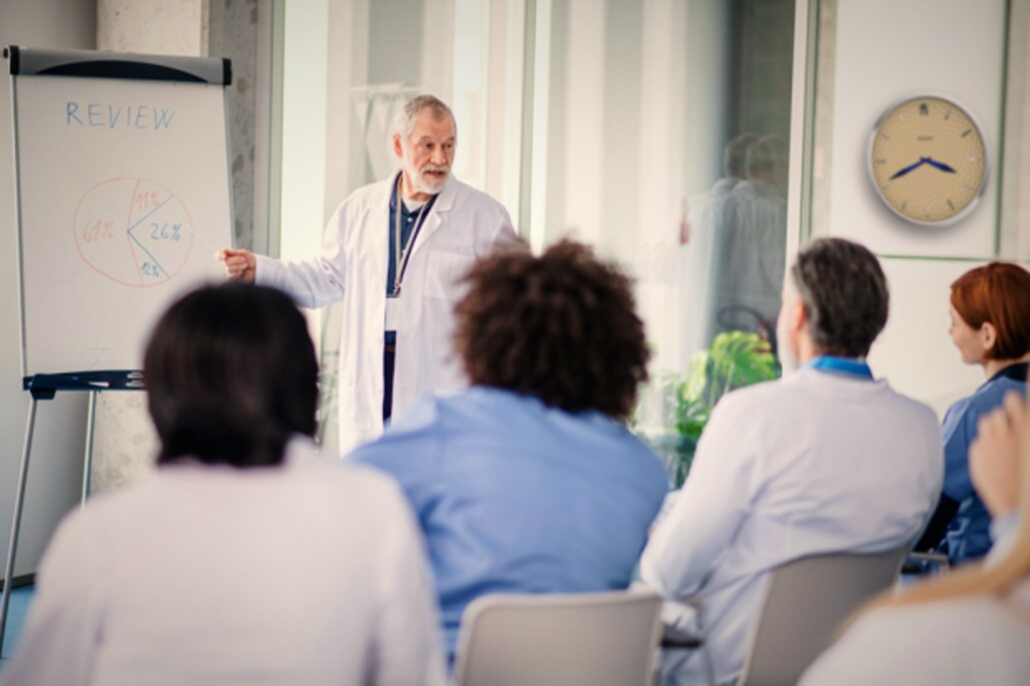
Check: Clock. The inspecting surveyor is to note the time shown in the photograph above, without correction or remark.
3:41
